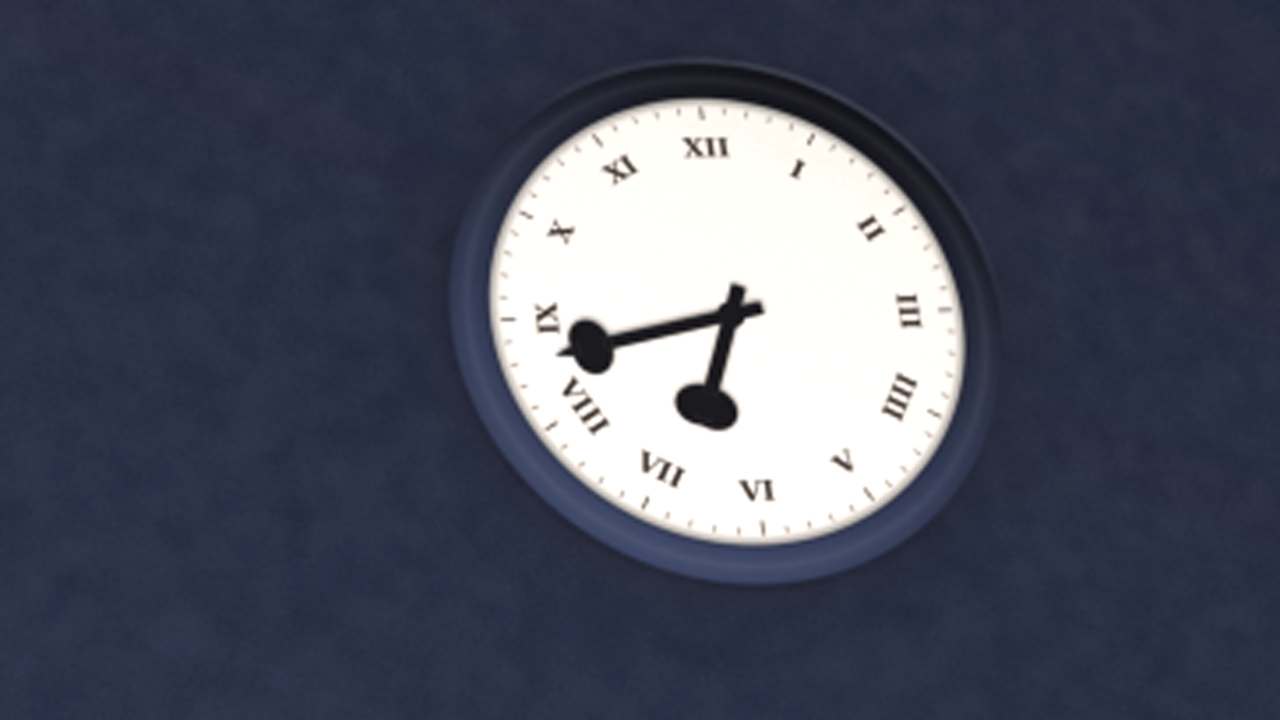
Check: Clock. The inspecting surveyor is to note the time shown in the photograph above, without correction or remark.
6:43
